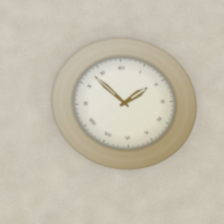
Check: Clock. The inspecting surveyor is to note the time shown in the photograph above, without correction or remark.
1:53
